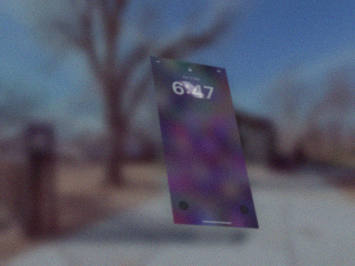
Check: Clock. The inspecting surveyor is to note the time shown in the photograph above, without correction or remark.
6:47
